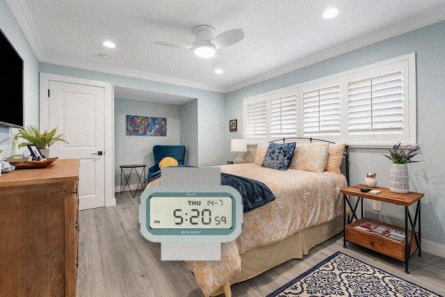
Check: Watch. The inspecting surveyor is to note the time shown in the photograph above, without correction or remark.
5:20:59
